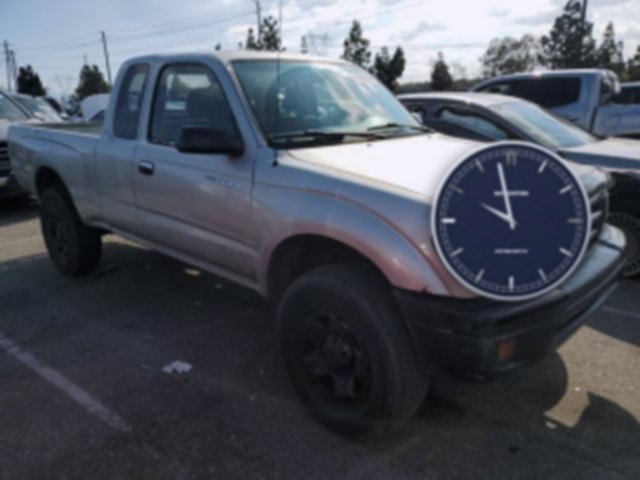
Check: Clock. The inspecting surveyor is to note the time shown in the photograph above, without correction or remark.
9:58
